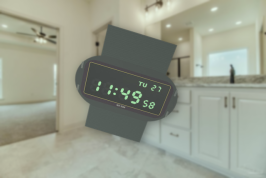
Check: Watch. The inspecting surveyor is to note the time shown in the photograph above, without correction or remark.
11:49:58
